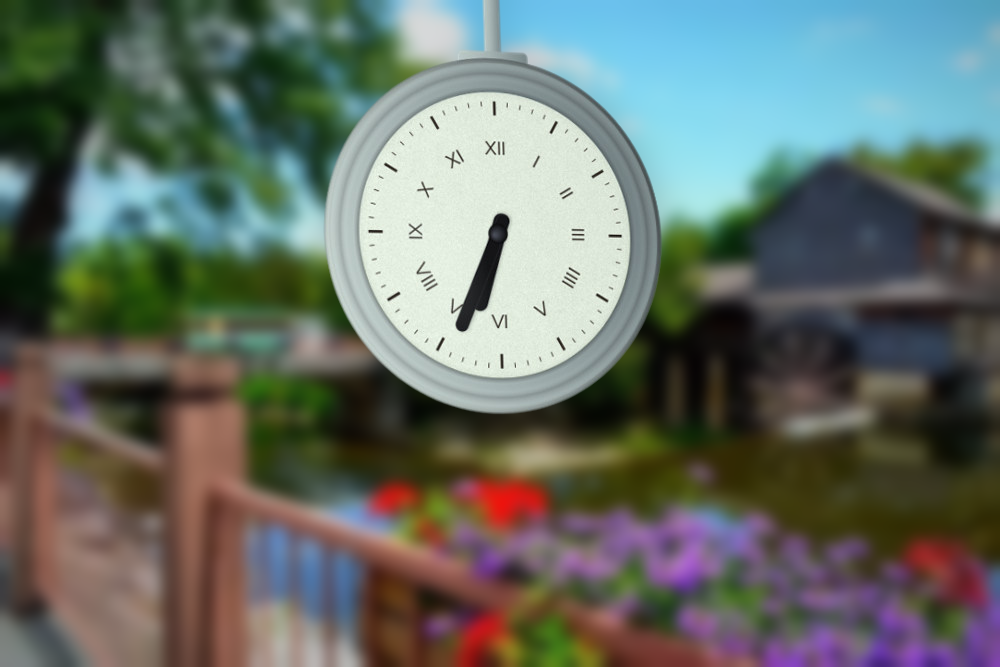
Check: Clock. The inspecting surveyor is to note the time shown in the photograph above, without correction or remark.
6:34
